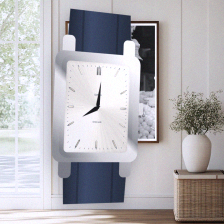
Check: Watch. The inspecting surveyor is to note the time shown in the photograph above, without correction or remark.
8:01
